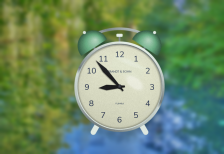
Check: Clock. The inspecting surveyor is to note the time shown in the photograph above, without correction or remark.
8:53
